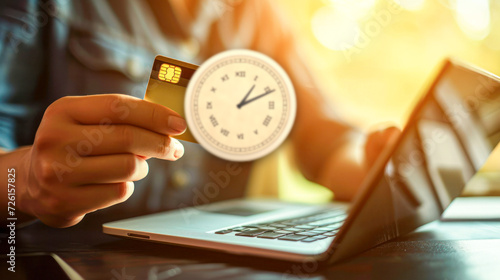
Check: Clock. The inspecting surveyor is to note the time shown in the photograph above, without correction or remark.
1:11
